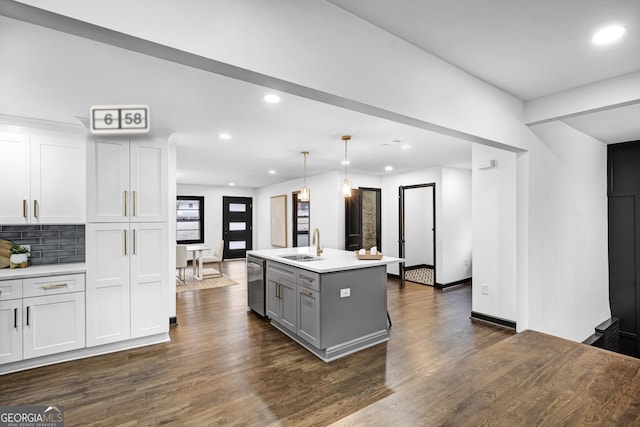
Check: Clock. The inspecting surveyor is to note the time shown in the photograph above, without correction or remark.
6:58
